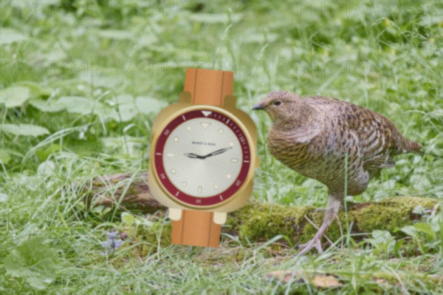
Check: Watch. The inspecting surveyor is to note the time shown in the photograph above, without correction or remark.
9:11
